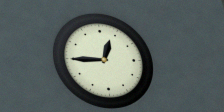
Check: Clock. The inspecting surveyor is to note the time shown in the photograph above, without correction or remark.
12:45
